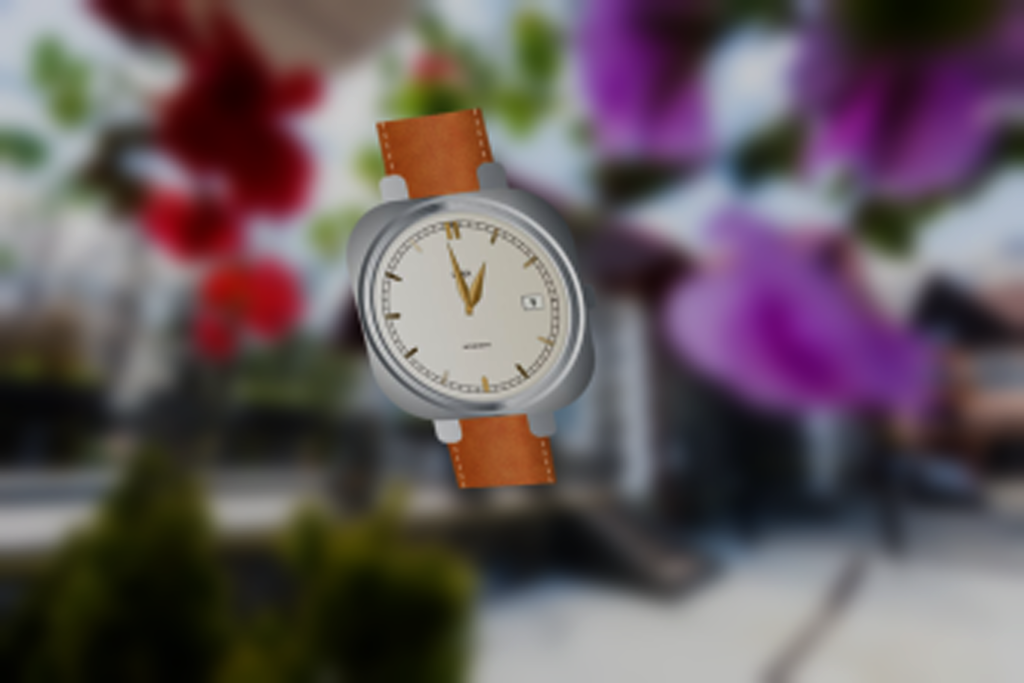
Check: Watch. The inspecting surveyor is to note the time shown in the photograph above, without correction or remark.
12:59
